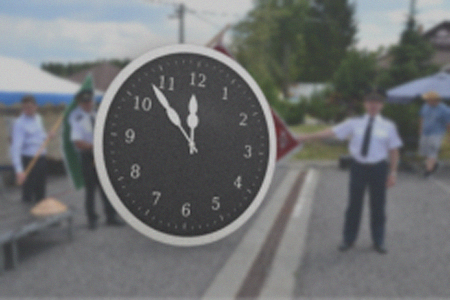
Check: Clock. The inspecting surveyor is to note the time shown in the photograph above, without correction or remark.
11:53
